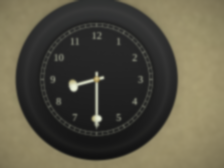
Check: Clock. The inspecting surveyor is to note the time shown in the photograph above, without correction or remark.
8:30
